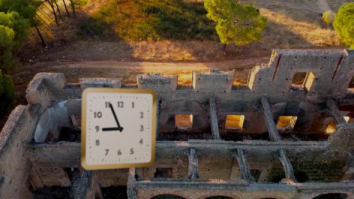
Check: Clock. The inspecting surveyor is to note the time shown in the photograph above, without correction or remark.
8:56
